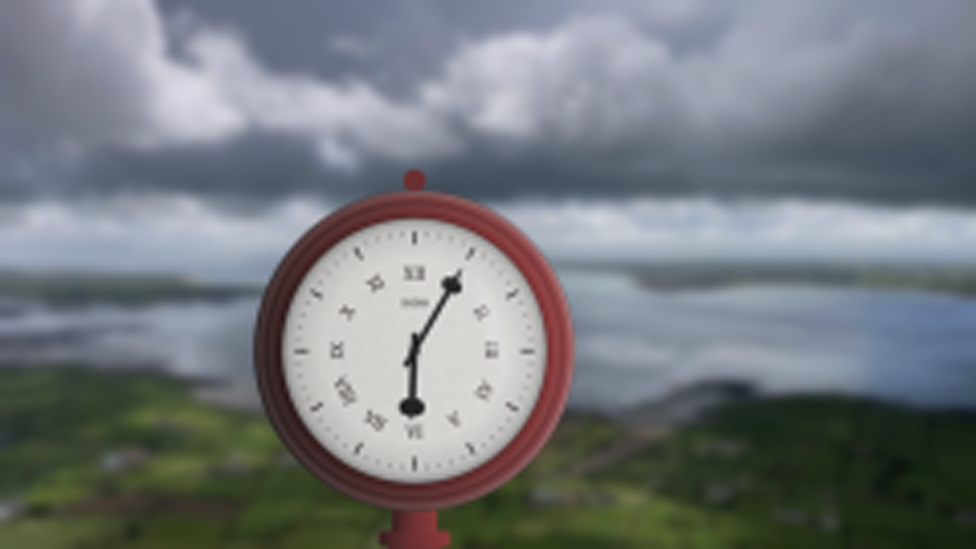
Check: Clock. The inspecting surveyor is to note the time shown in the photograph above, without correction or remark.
6:05
